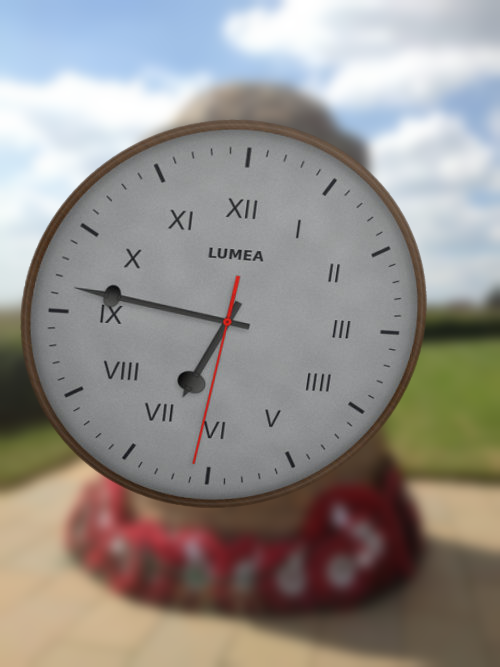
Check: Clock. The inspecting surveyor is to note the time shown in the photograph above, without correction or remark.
6:46:31
